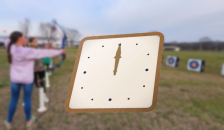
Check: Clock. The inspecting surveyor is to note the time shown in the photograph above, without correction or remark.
12:00
